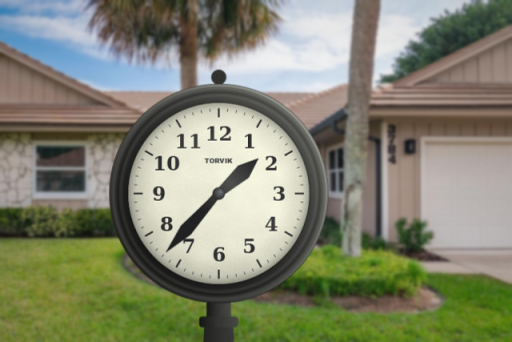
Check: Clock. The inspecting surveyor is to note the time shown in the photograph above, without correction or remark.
1:37
